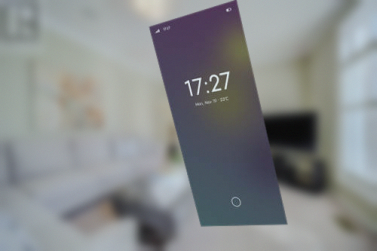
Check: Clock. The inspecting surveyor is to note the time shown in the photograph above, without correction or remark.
17:27
